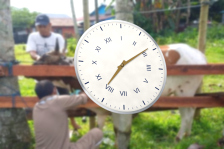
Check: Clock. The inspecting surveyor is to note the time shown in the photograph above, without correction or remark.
8:14
